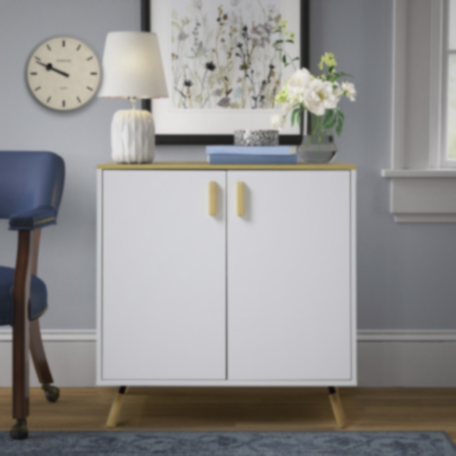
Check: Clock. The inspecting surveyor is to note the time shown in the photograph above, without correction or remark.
9:49
